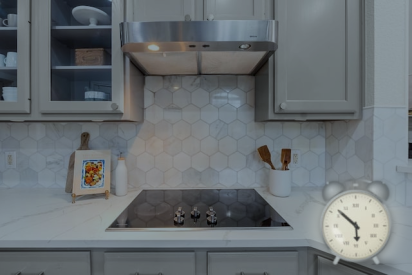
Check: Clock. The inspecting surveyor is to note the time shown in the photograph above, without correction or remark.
5:52
